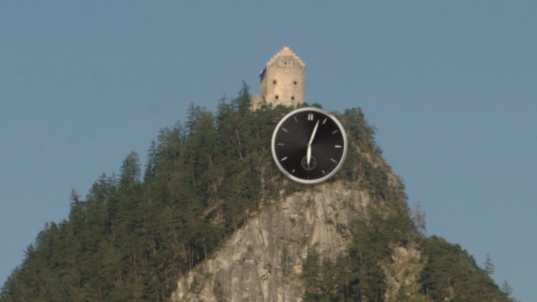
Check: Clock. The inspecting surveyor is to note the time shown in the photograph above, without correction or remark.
6:03
